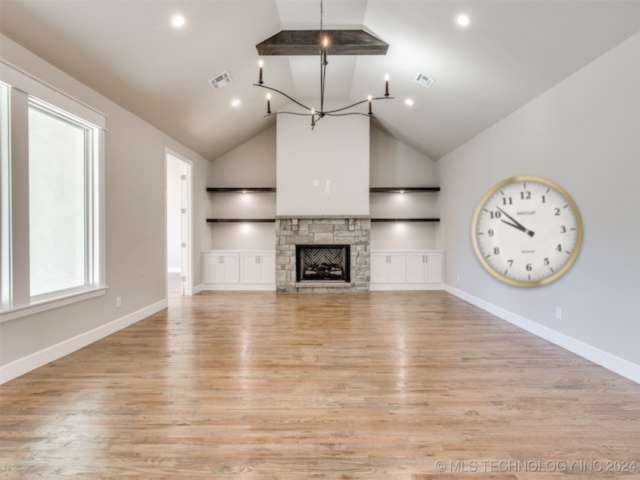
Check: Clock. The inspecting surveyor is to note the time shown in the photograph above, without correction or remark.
9:52
